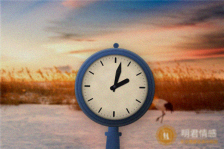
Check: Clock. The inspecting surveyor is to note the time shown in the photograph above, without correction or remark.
2:02
